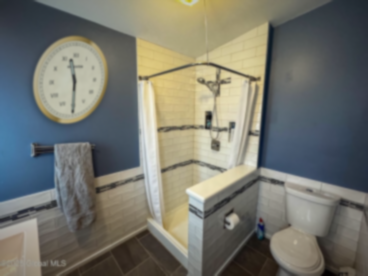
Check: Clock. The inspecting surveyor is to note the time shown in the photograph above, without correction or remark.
11:30
